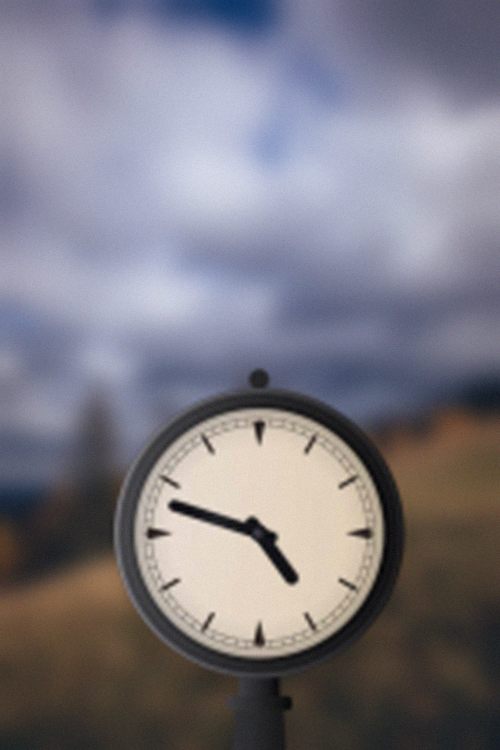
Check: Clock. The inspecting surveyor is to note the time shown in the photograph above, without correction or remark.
4:48
